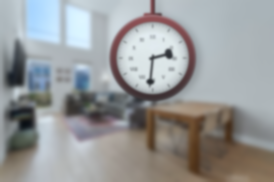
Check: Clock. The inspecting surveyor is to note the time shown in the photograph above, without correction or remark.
2:31
